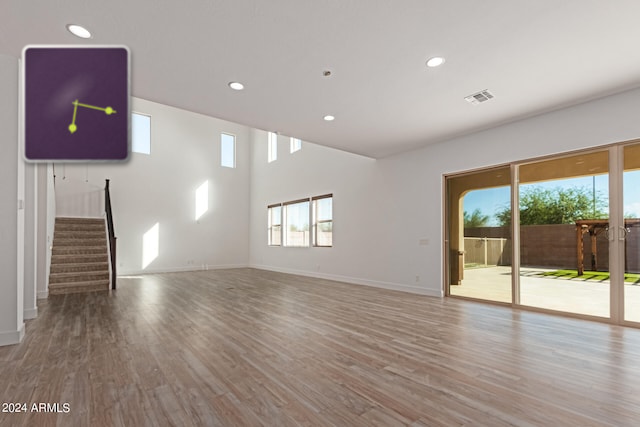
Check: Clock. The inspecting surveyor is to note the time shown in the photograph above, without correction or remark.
6:17
